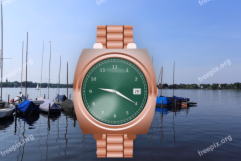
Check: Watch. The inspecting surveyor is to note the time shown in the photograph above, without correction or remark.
9:20
